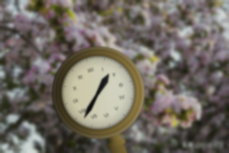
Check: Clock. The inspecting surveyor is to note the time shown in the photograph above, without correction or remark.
1:38
